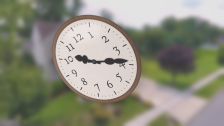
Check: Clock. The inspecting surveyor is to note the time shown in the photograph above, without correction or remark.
10:19
